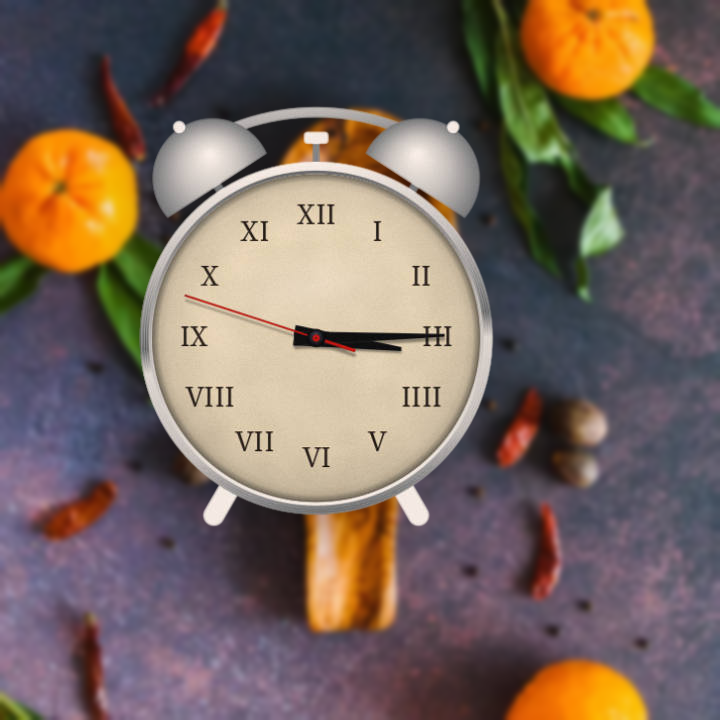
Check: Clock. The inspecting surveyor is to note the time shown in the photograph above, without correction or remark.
3:14:48
